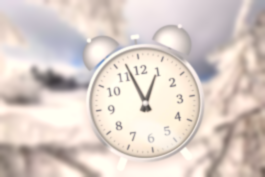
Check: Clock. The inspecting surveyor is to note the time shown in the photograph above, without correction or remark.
12:57
